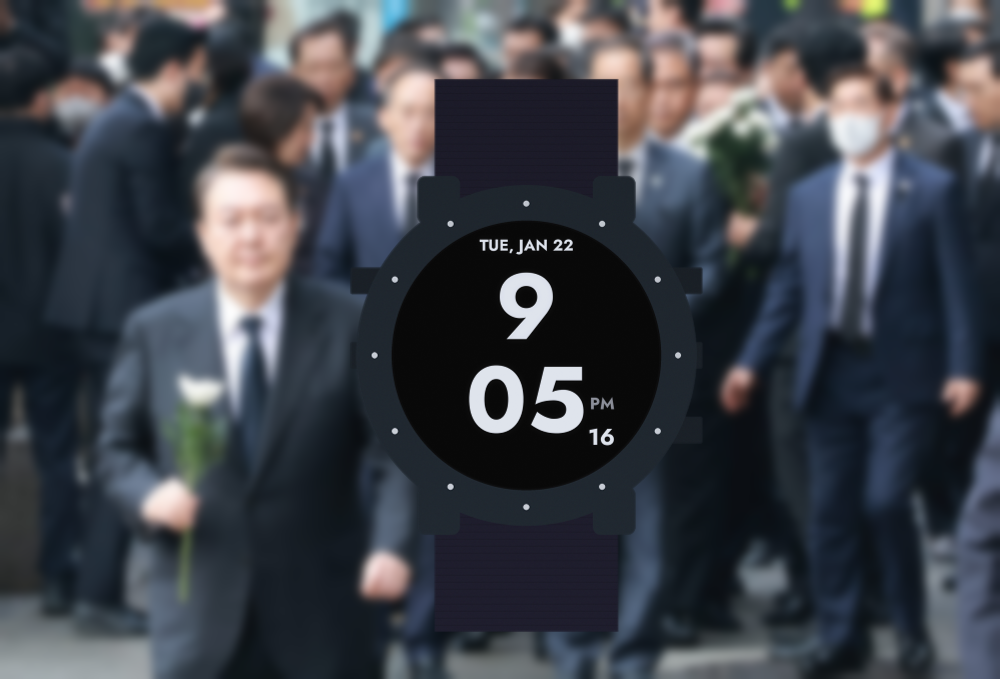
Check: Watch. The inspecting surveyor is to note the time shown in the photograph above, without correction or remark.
9:05:16
